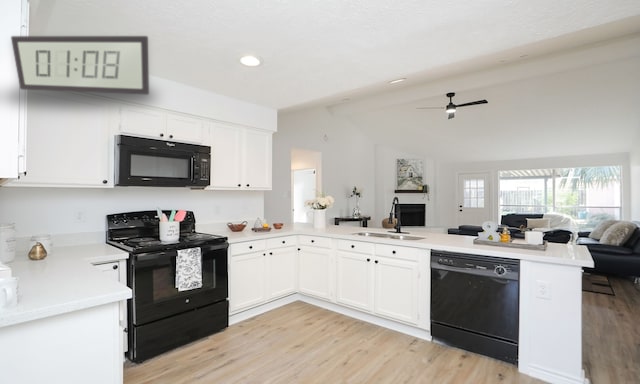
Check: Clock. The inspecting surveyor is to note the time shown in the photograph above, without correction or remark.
1:08
